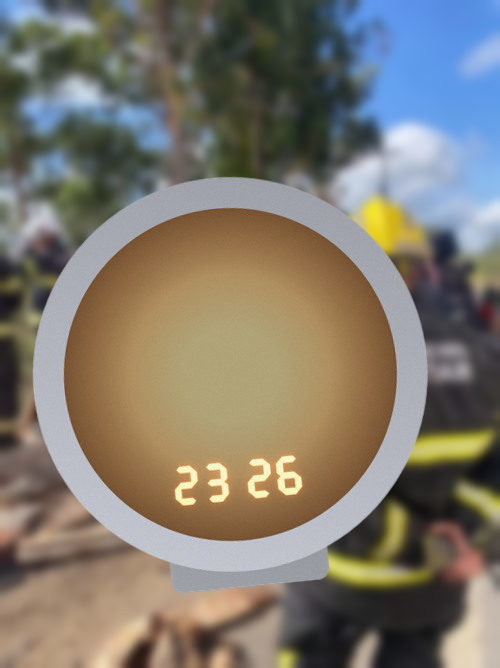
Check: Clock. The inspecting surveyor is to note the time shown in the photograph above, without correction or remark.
23:26
